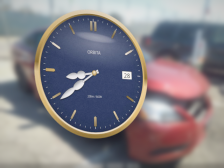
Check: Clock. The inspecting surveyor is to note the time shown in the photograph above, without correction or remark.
8:39
